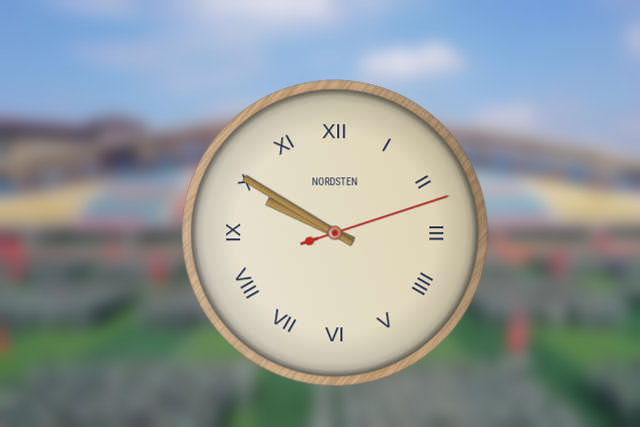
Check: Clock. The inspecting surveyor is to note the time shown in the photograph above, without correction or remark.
9:50:12
